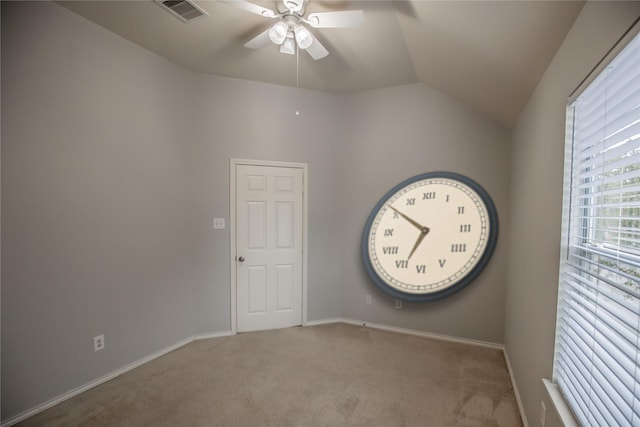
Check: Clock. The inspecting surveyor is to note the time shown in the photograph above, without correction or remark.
6:51
